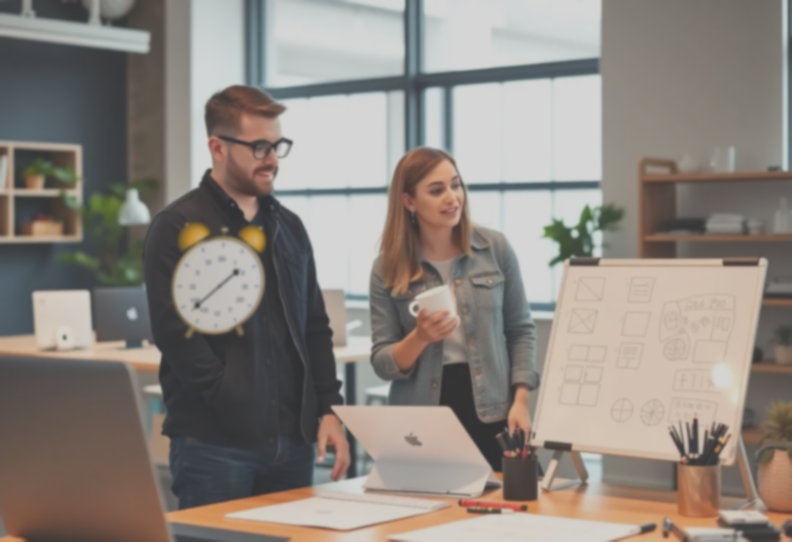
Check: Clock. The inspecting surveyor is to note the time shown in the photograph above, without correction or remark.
1:38
